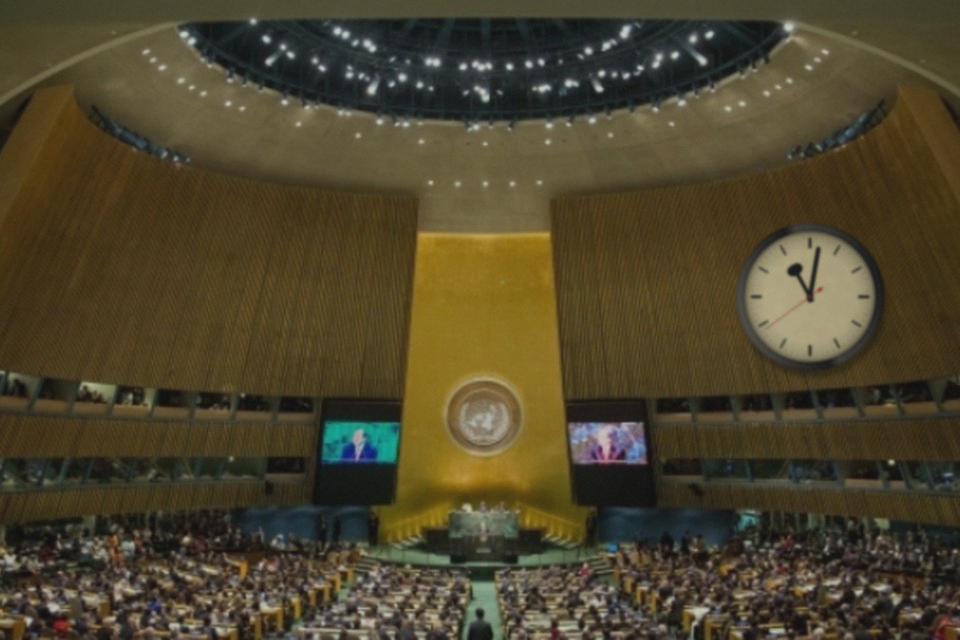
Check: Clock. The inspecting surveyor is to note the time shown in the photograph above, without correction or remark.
11:01:39
